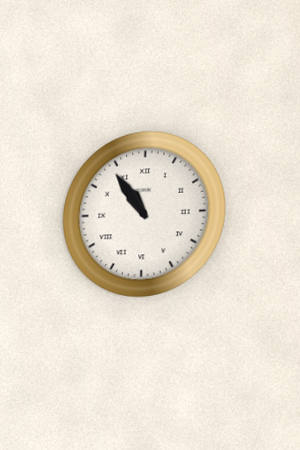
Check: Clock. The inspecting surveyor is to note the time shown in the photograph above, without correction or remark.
10:54
